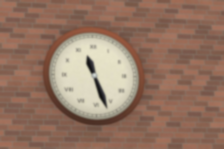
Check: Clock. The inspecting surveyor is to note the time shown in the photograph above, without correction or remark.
11:27
